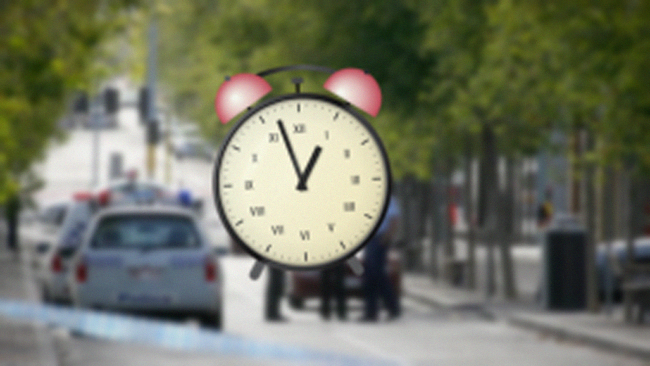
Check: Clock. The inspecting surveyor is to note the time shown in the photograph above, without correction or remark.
12:57
